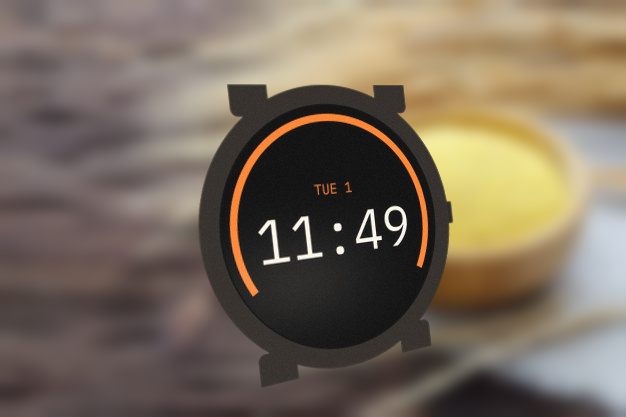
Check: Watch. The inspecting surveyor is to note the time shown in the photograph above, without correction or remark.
11:49
